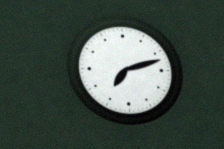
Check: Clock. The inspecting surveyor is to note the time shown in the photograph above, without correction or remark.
7:12
